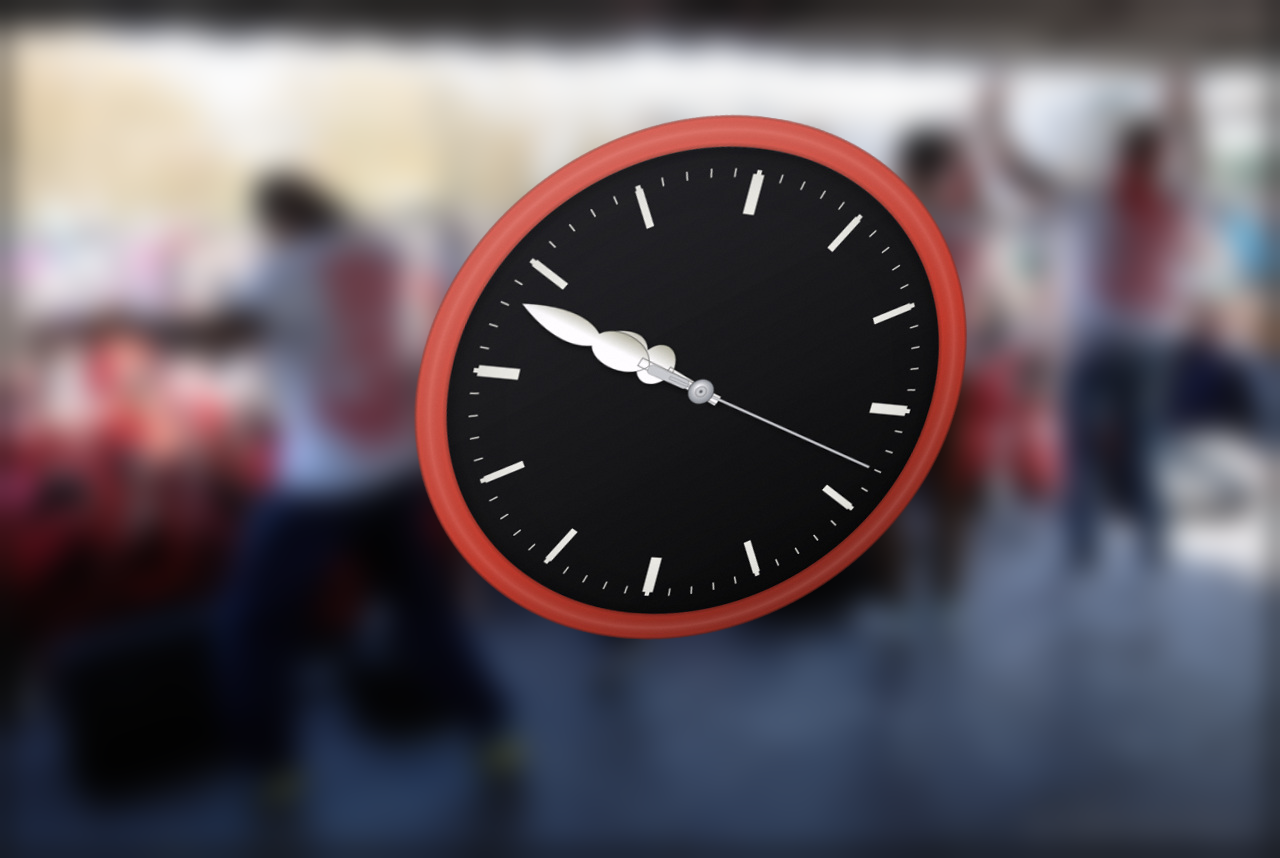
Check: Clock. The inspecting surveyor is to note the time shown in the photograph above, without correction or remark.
9:48:18
